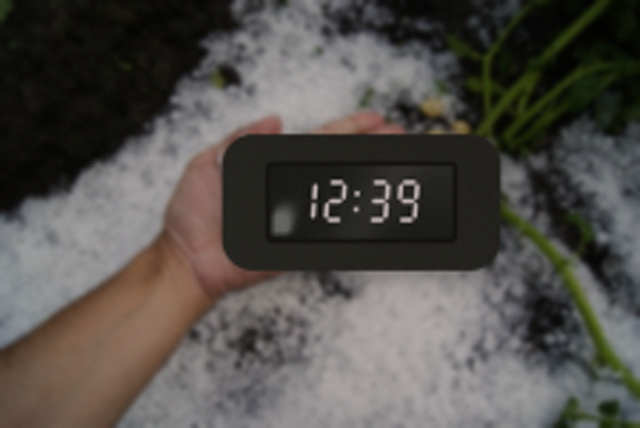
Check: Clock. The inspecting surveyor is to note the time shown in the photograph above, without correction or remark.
12:39
